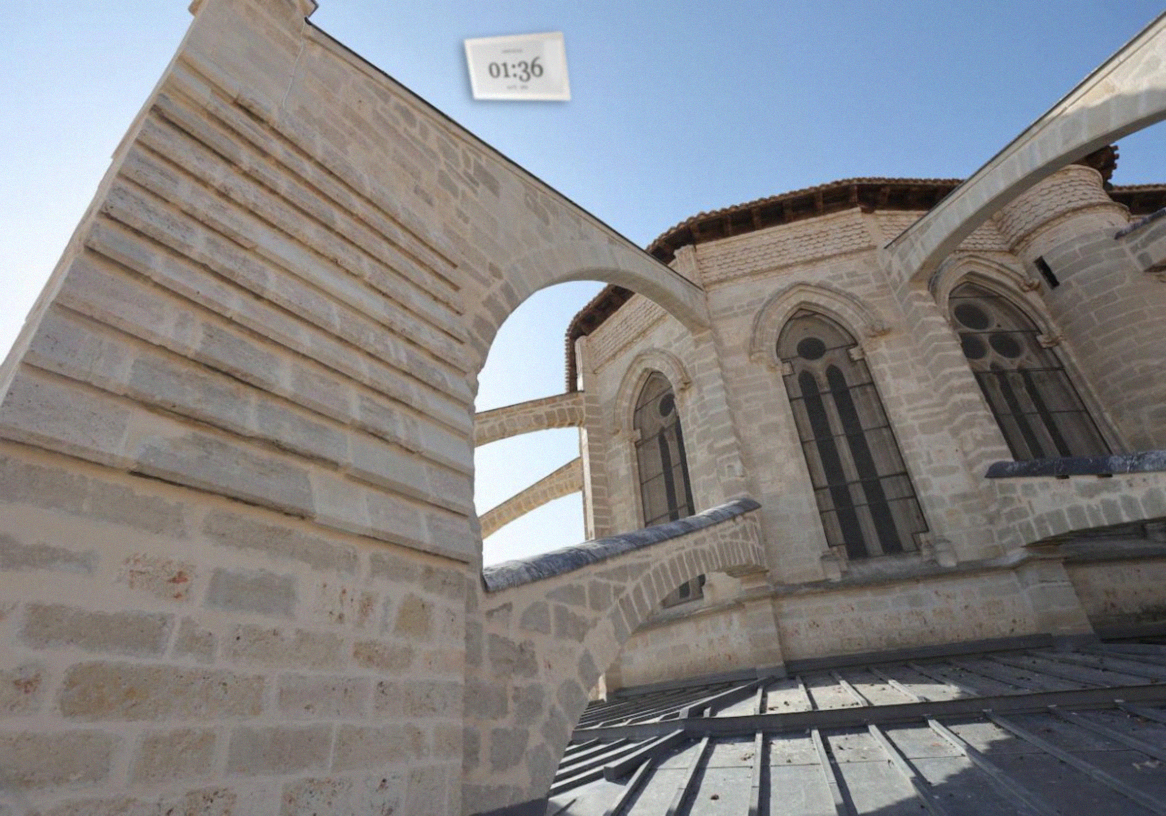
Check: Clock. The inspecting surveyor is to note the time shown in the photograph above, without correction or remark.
1:36
